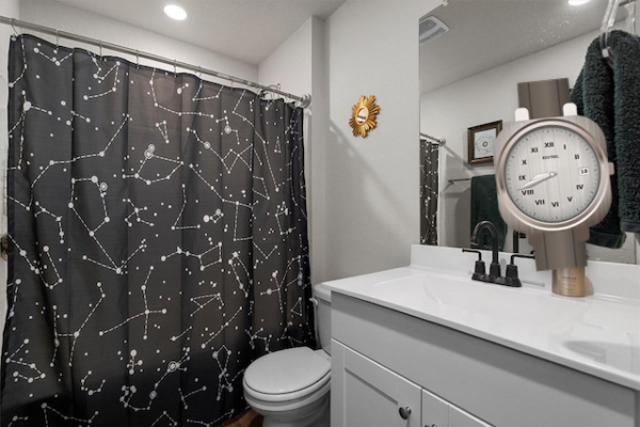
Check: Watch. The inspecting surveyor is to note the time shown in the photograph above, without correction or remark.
8:42
